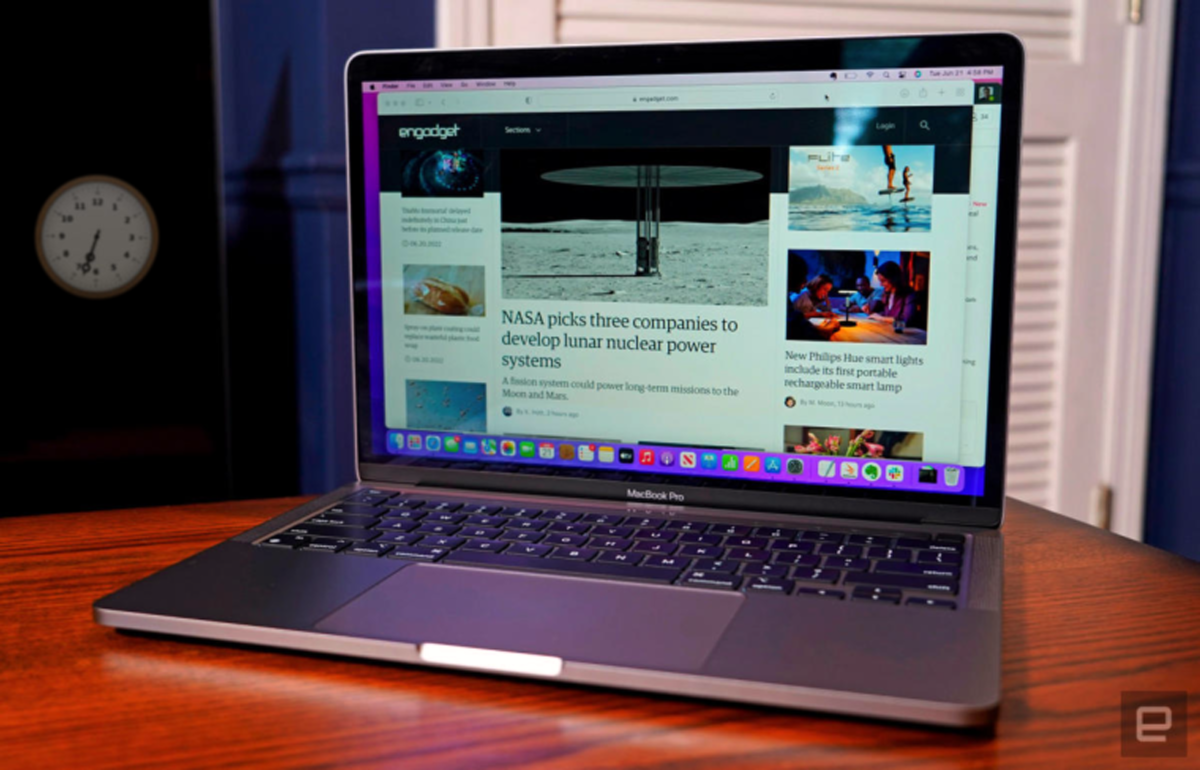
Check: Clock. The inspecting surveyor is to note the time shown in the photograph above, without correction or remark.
6:33
